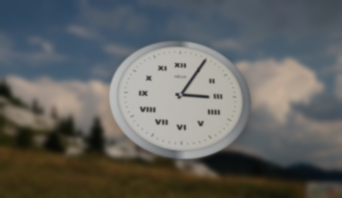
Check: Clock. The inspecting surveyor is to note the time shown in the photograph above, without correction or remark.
3:05
